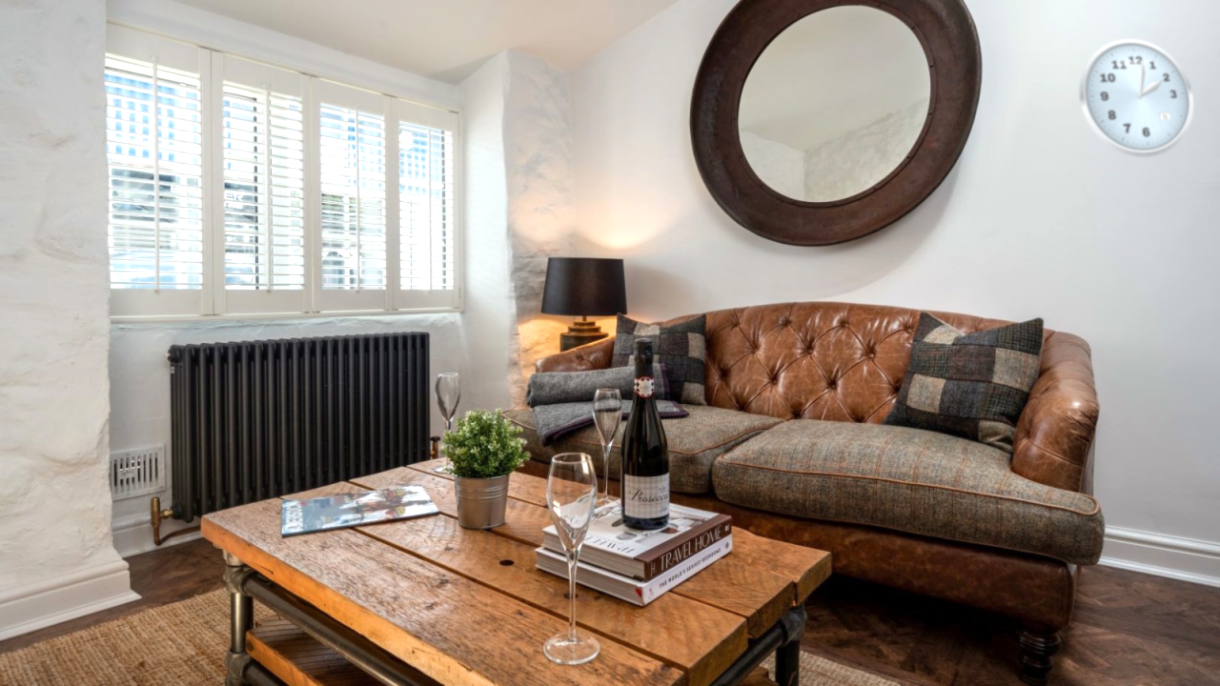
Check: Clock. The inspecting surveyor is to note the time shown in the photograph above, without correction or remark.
2:02
